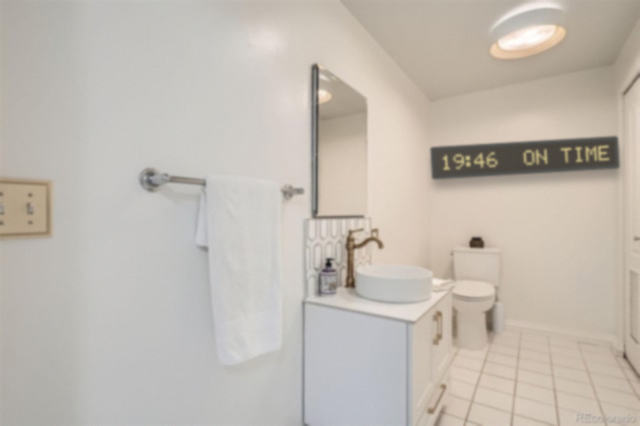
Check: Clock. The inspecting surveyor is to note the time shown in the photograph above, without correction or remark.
19:46
